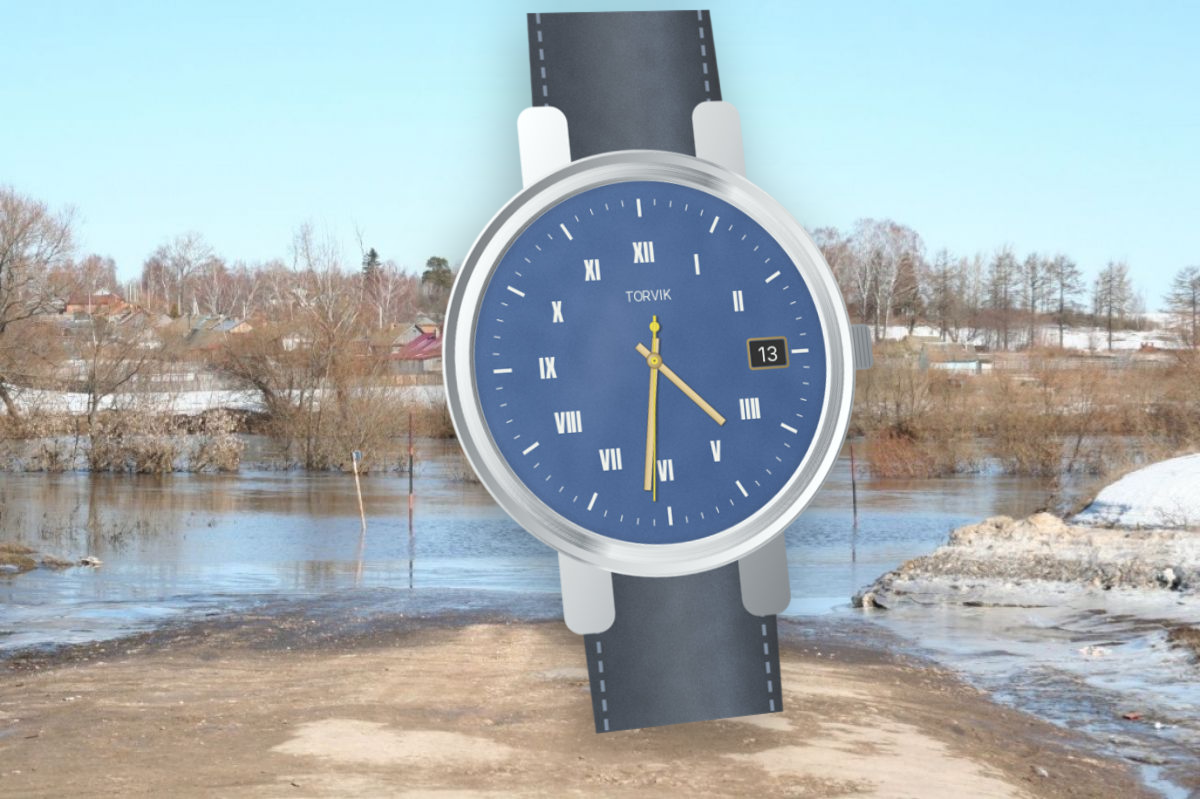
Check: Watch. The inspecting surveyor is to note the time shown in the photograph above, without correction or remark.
4:31:31
